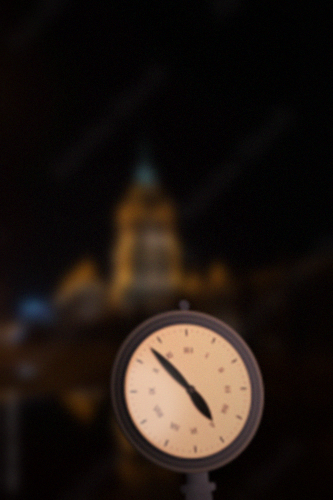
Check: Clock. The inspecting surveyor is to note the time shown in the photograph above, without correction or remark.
4:53
